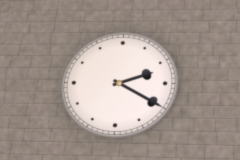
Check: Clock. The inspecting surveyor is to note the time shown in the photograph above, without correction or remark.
2:20
